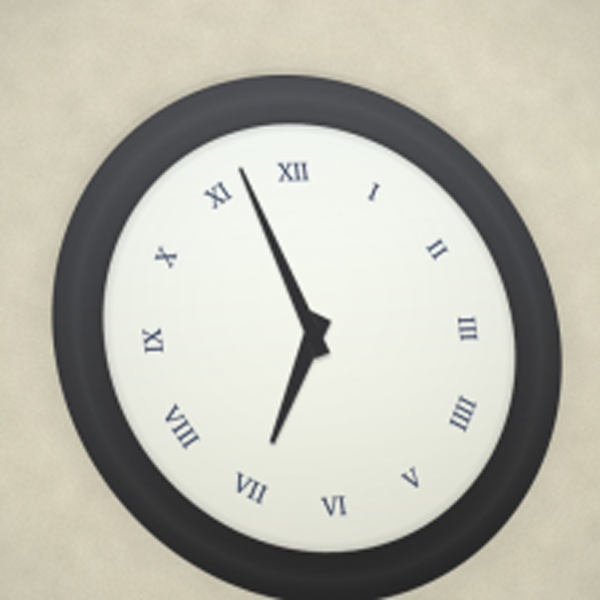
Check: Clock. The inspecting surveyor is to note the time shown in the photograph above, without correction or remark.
6:57
